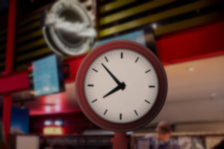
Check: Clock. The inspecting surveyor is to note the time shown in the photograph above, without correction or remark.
7:53
